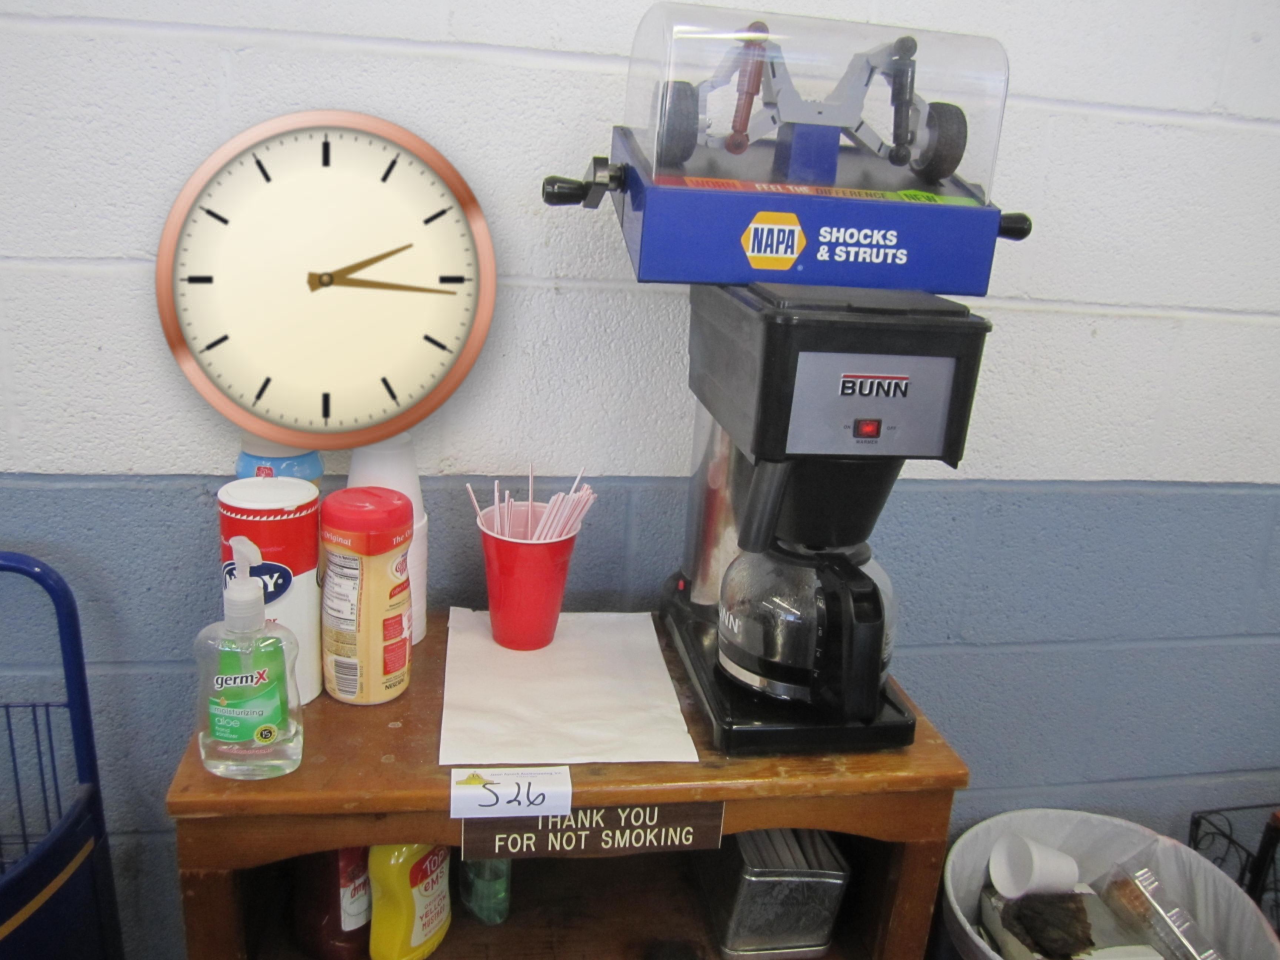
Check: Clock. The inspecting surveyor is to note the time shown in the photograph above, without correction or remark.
2:16
